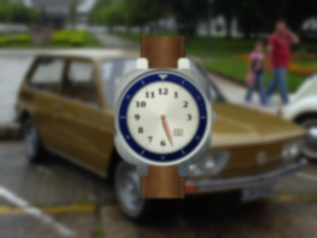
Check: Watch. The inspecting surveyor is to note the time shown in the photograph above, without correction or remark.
5:27
